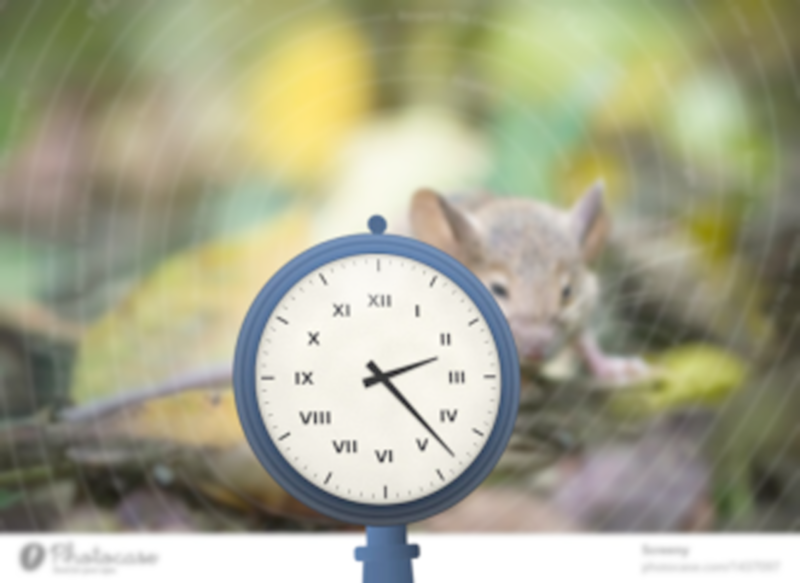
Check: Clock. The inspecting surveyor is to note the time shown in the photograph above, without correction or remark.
2:23
